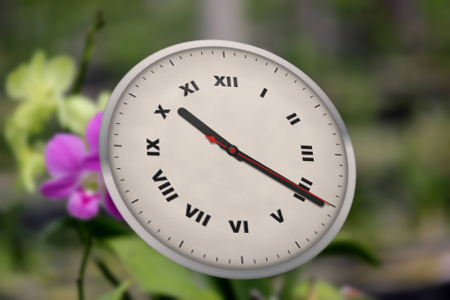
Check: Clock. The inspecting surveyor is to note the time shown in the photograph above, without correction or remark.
10:20:20
